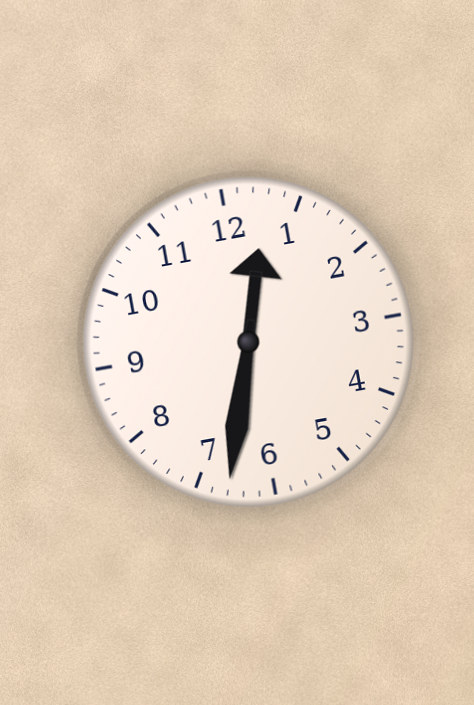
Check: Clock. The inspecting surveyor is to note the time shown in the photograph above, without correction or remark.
12:33
